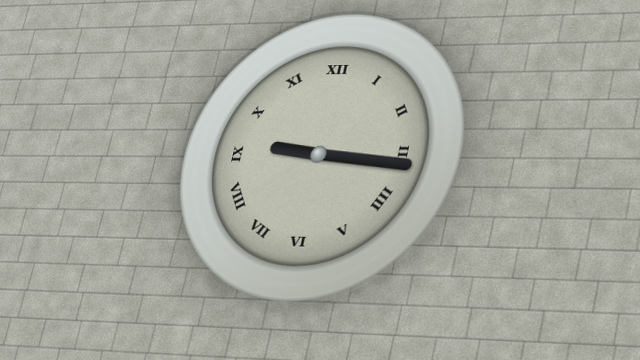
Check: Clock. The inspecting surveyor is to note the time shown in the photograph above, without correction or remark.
9:16
